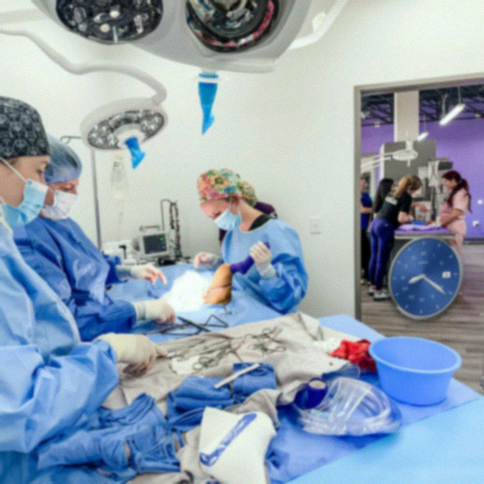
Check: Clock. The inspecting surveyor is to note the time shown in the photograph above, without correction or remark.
8:21
